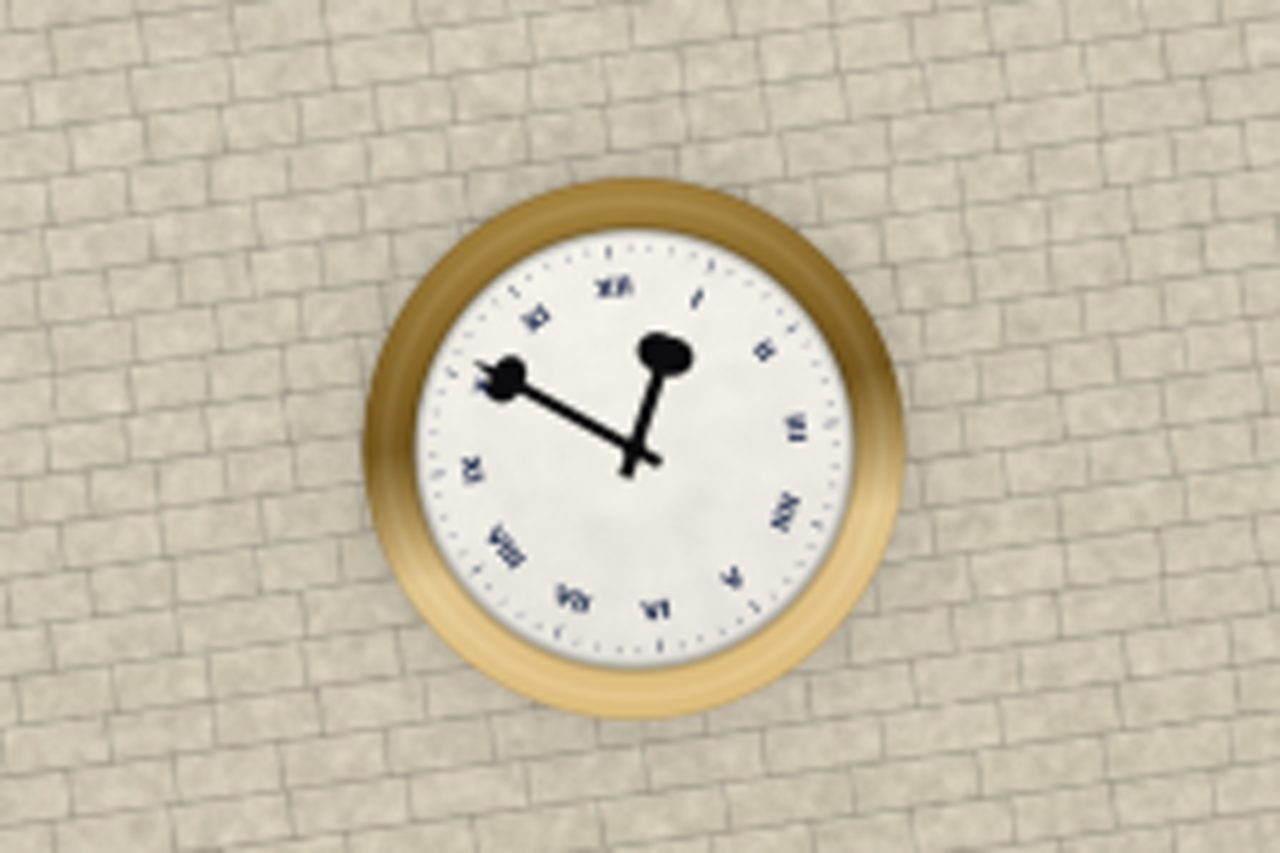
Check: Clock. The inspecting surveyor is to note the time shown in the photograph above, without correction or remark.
12:51
